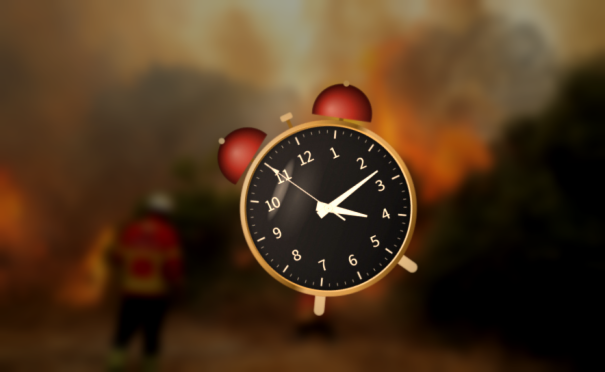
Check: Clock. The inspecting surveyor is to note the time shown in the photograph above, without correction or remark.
4:12:55
